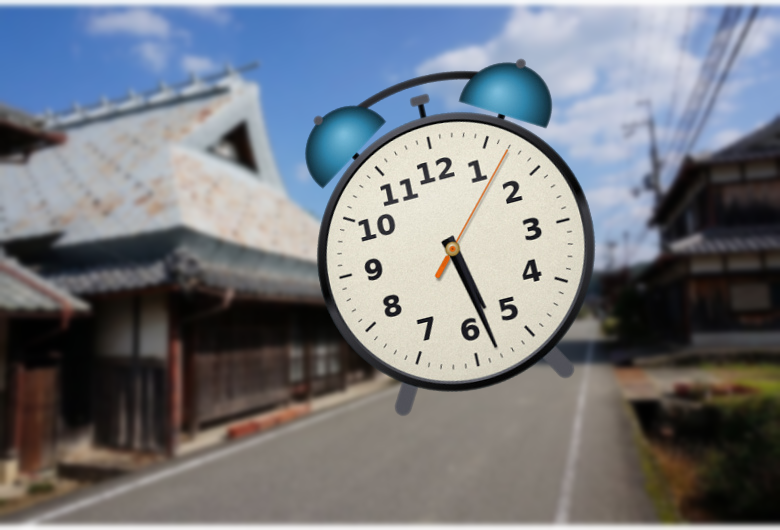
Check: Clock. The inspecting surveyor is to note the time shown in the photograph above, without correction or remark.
5:28:07
